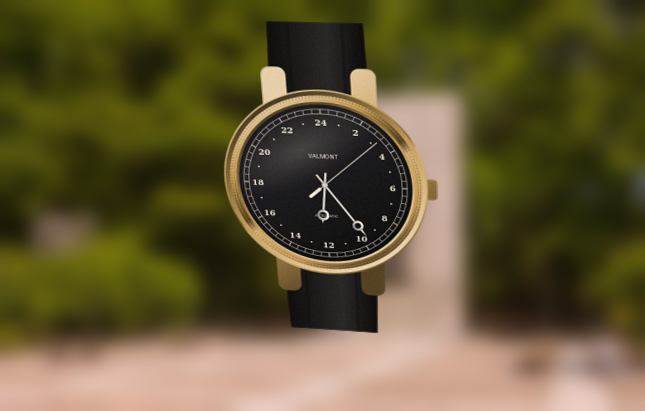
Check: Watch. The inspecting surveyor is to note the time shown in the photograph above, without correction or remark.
12:24:08
